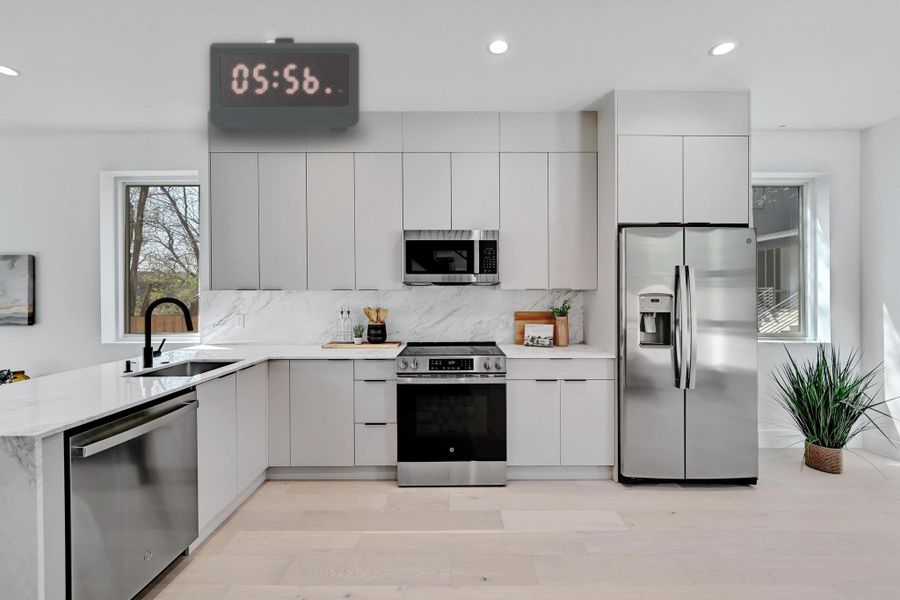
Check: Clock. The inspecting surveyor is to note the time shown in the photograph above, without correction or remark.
5:56
